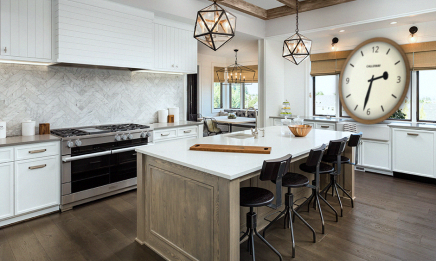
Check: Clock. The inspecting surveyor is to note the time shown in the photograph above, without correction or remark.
2:32
